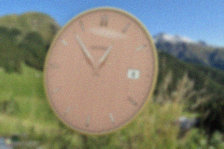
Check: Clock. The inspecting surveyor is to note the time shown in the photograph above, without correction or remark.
12:53
